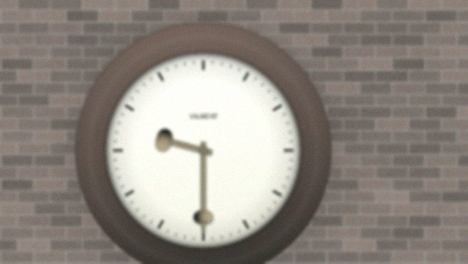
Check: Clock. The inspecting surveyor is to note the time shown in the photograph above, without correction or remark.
9:30
